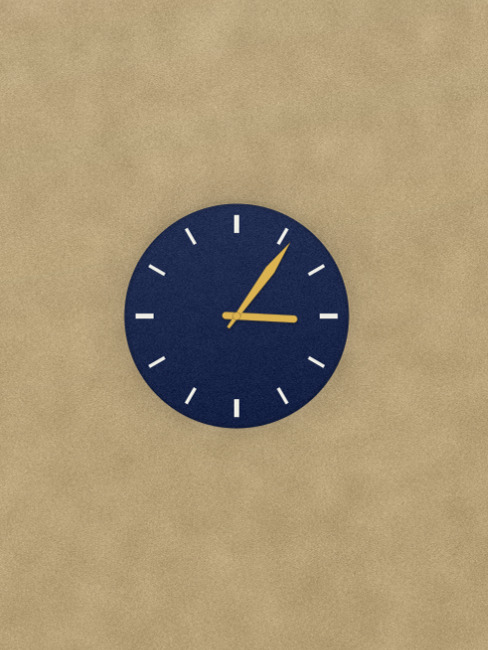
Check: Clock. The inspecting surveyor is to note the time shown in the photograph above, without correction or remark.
3:06
